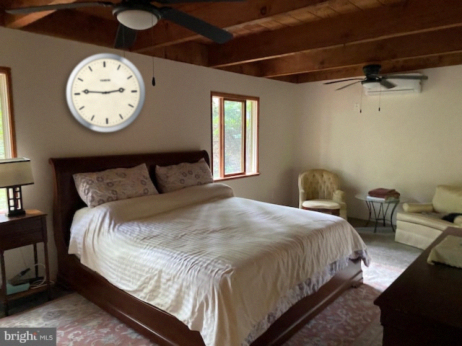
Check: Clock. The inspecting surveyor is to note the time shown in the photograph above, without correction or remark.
2:46
